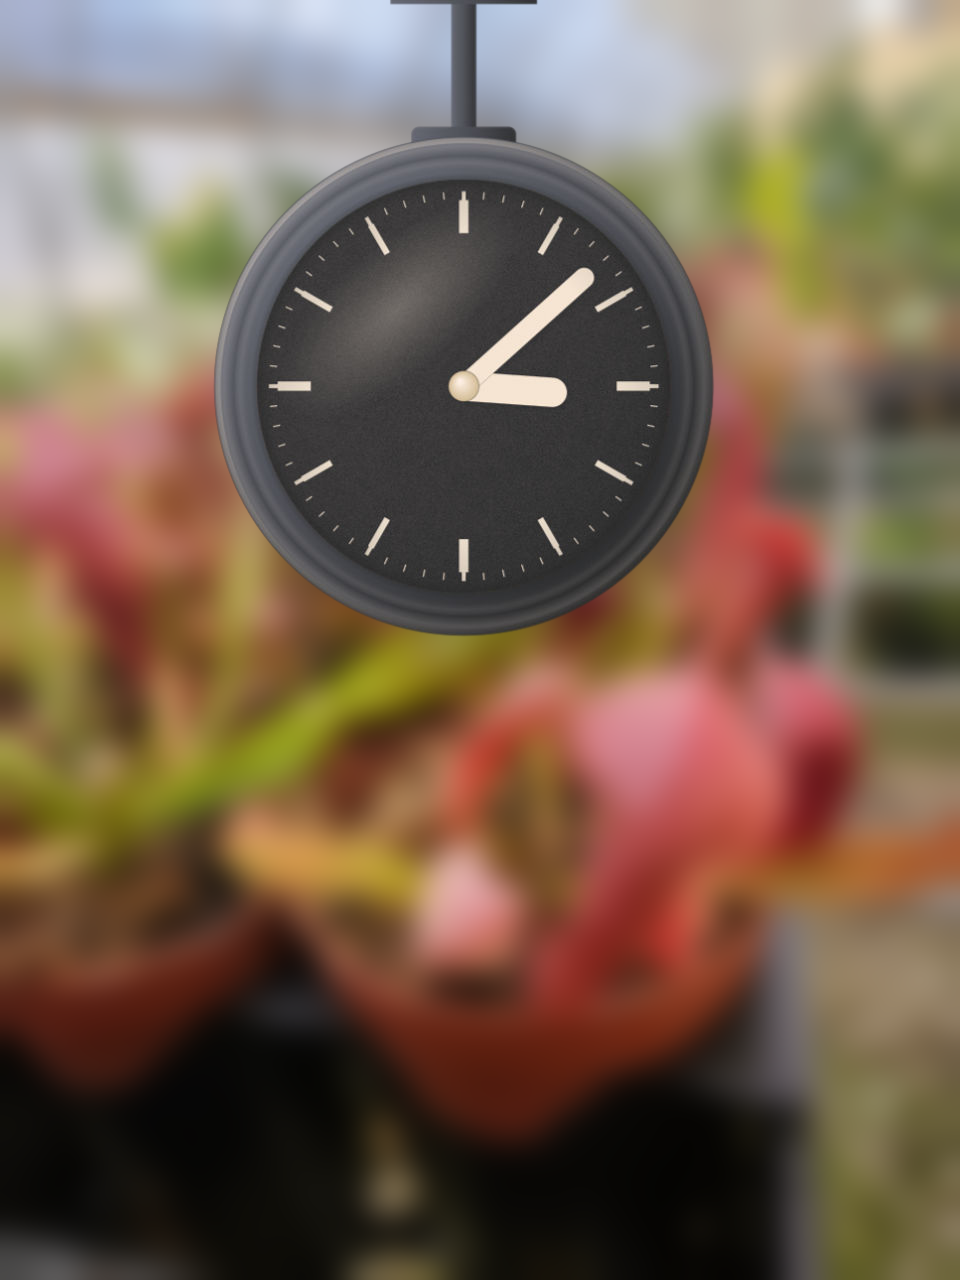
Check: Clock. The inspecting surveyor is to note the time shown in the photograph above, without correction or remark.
3:08
